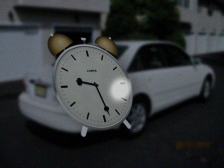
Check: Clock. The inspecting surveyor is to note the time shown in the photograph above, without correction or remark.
9:28
